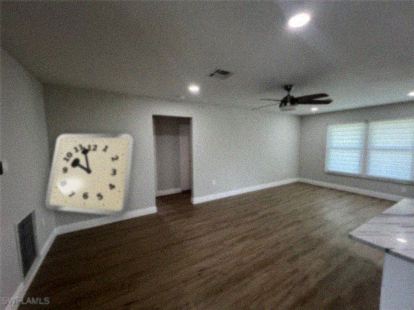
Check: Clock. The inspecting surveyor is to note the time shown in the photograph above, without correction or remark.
9:57
